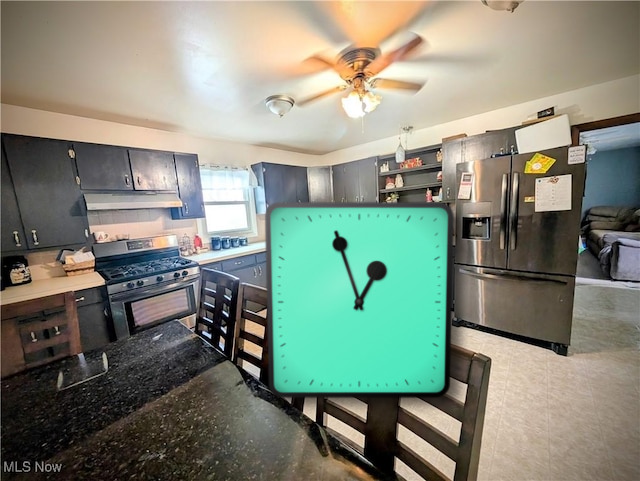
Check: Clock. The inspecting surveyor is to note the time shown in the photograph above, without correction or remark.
12:57
